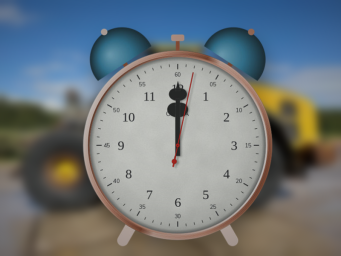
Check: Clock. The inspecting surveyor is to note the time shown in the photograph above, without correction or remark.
12:00:02
